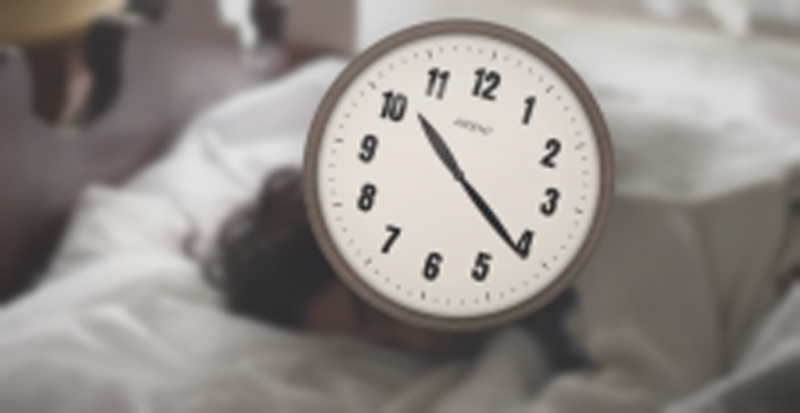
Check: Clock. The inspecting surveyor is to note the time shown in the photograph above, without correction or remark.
10:21
